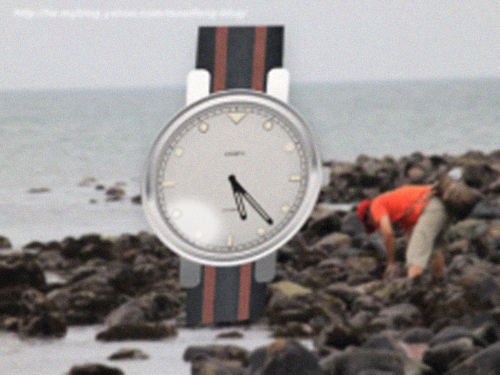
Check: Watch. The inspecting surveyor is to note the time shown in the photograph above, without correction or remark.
5:23
